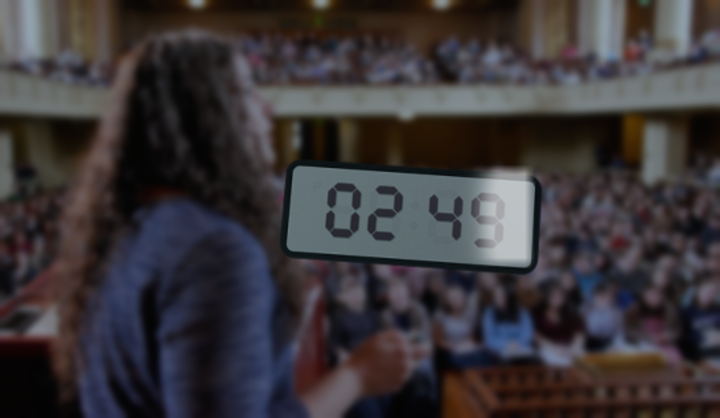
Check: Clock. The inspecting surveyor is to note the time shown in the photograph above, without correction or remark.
2:49
